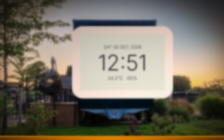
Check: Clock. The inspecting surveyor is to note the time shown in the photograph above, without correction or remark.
12:51
